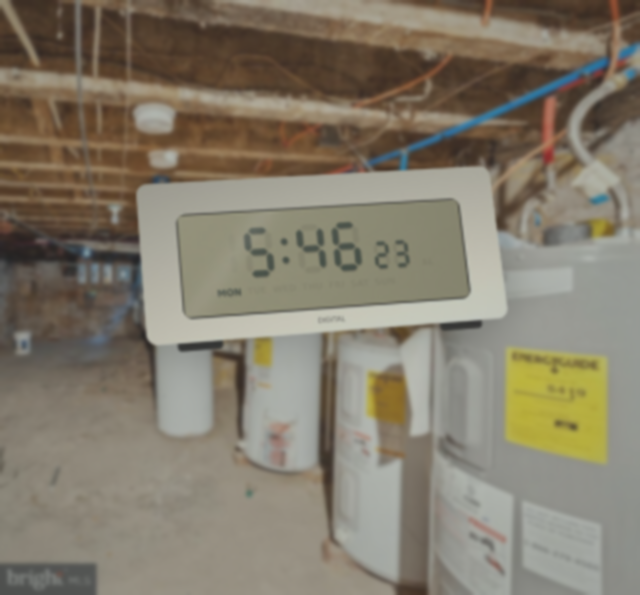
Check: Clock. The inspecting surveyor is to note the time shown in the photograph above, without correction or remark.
5:46:23
